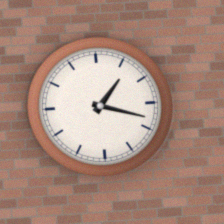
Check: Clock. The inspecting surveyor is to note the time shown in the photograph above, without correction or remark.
1:18
